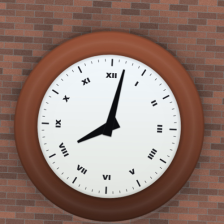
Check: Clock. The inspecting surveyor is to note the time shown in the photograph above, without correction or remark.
8:02
